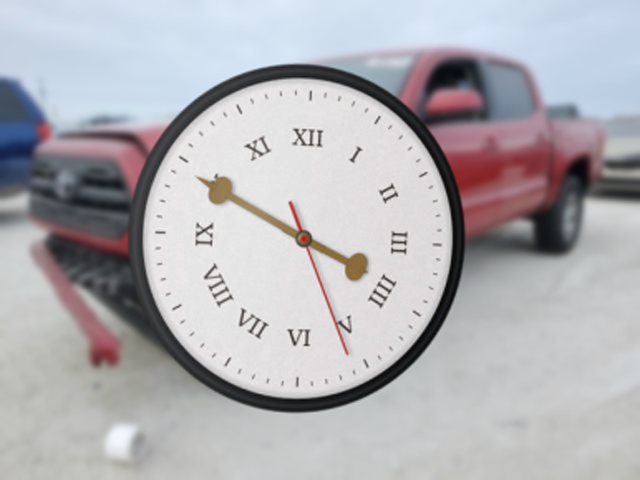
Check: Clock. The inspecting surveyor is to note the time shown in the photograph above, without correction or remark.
3:49:26
